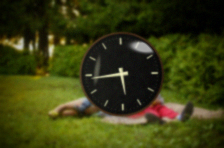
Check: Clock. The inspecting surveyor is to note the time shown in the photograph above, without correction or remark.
5:44
